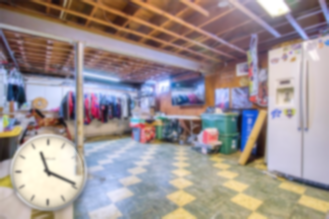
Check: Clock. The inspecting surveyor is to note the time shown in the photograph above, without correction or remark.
11:19
